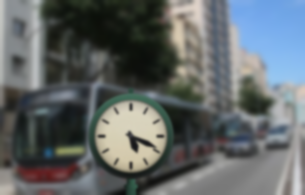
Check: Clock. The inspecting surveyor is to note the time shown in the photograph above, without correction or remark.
5:19
